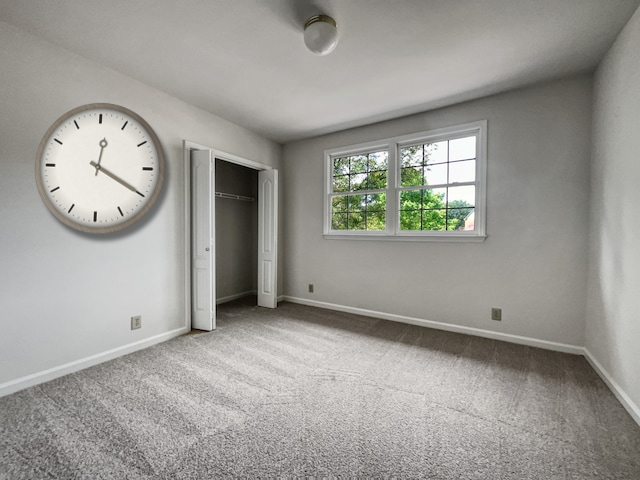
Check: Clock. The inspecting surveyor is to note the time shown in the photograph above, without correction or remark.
12:20
